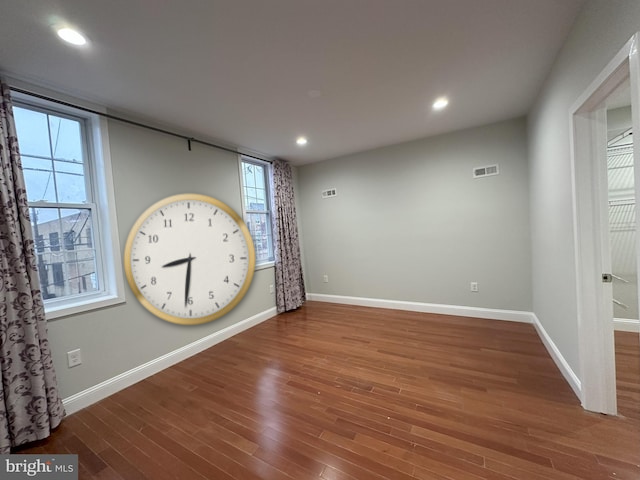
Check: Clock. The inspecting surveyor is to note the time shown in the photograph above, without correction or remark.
8:31
